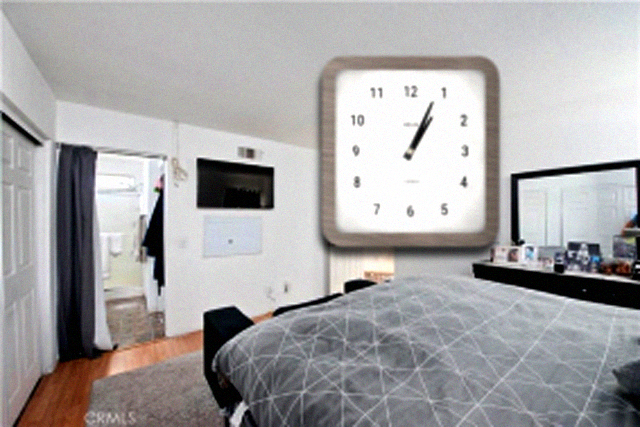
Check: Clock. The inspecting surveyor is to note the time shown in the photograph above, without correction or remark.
1:04
